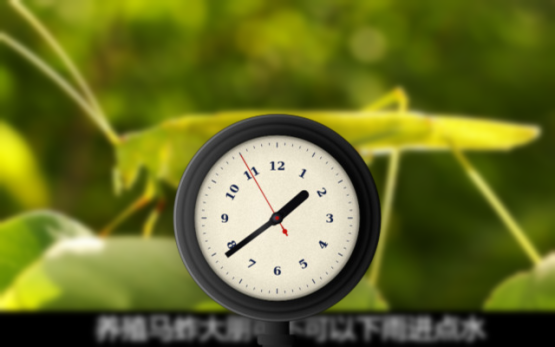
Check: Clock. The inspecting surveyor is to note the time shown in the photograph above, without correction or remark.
1:38:55
